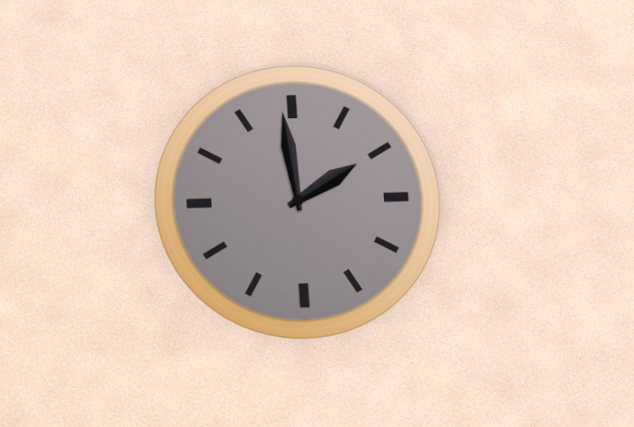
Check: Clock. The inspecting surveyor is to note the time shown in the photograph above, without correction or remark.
1:59
